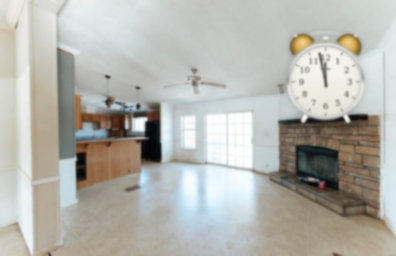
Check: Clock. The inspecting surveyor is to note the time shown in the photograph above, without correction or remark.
11:58
